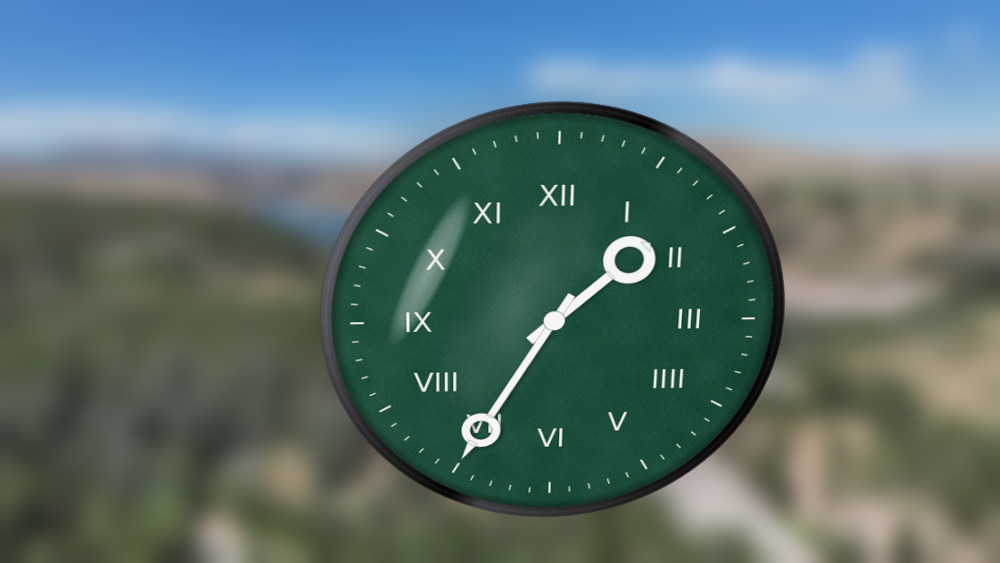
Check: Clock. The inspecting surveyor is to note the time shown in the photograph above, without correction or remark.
1:35
